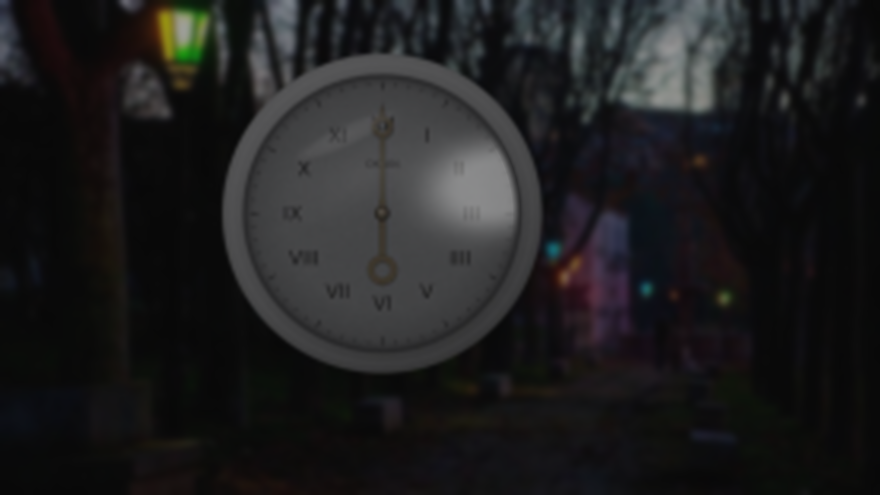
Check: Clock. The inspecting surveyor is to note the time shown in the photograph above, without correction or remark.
6:00
